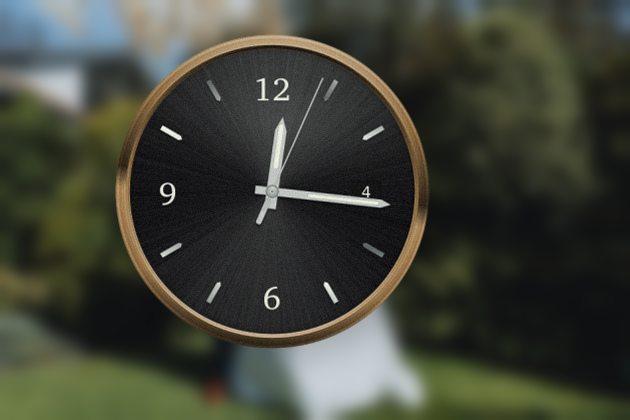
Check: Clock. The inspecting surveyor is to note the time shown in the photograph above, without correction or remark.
12:16:04
